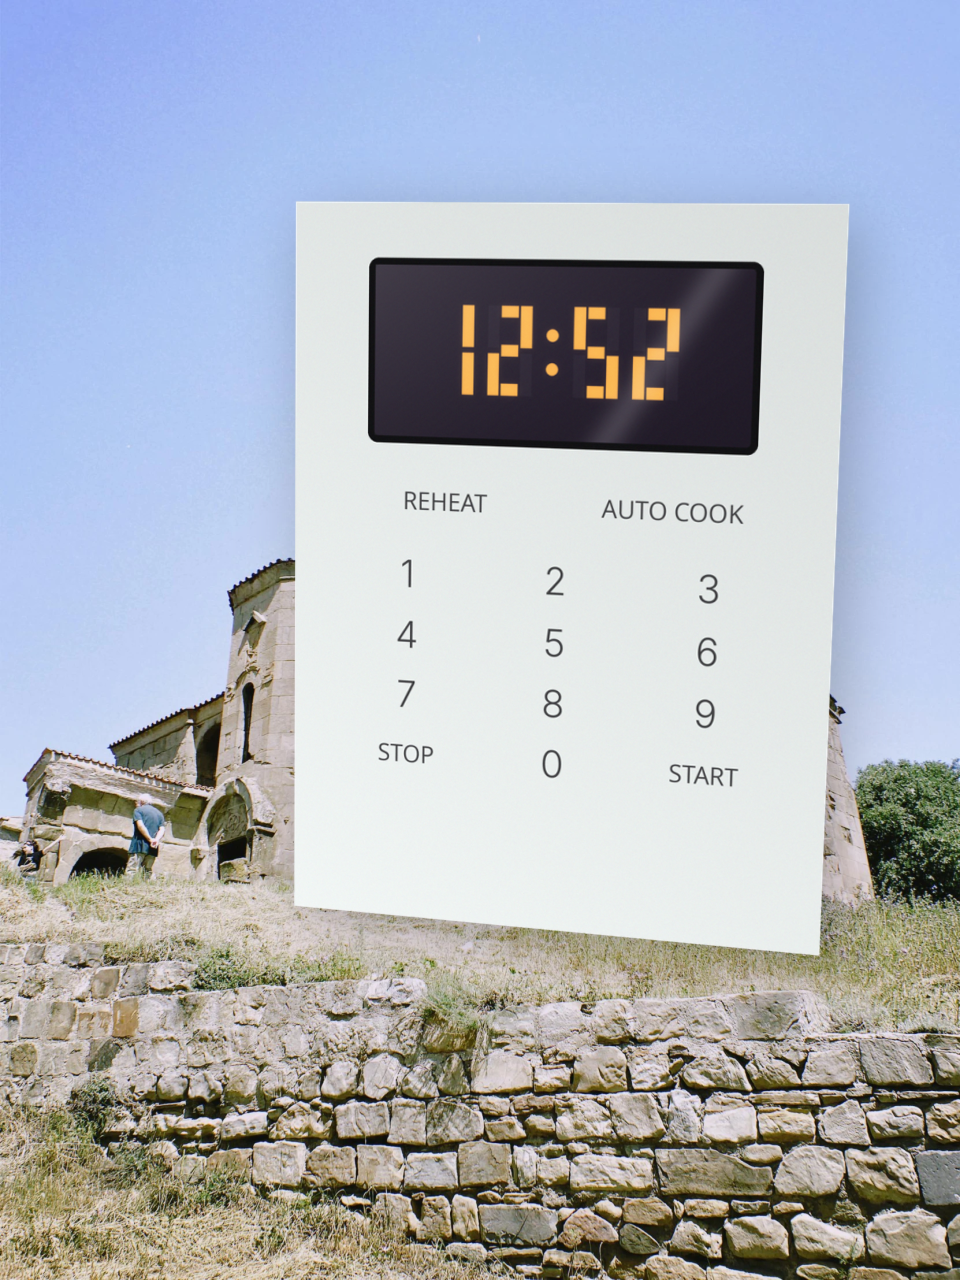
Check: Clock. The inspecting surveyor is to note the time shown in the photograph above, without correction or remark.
12:52
